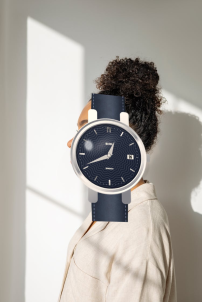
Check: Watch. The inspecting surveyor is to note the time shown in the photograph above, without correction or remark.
12:41
